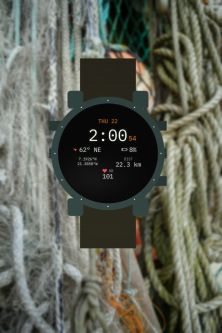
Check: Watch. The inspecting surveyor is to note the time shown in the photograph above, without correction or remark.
2:00
